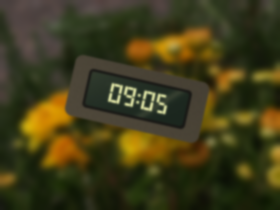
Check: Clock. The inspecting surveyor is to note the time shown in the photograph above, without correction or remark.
9:05
